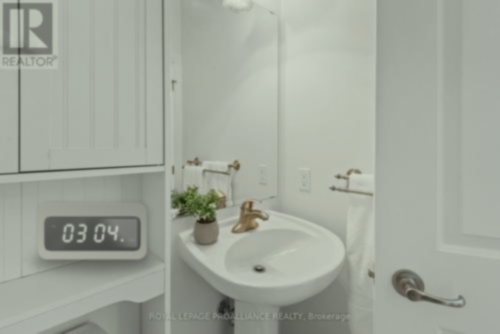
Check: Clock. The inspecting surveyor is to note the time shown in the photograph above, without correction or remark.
3:04
